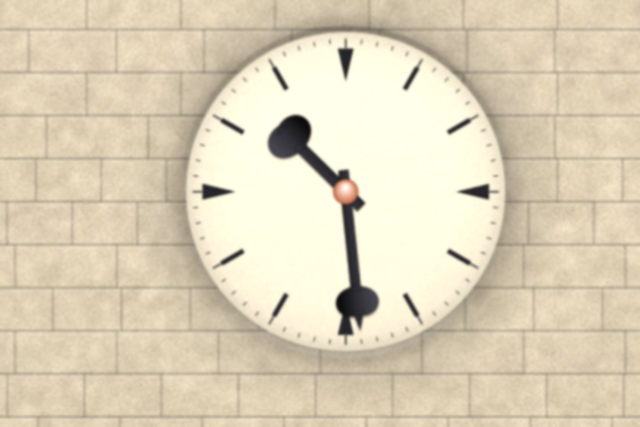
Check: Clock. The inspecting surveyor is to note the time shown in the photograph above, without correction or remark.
10:29
